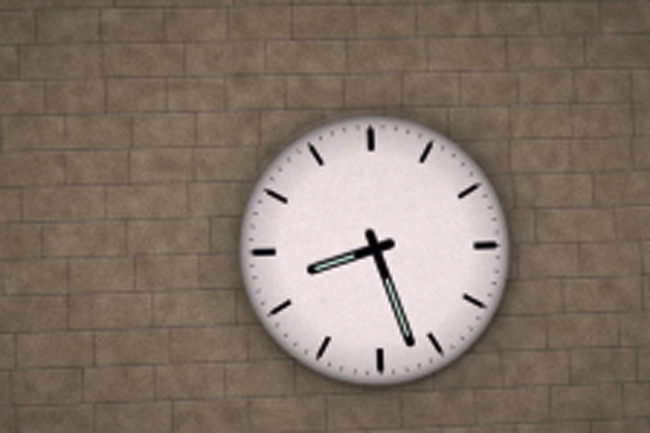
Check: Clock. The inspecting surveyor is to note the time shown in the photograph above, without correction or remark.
8:27
